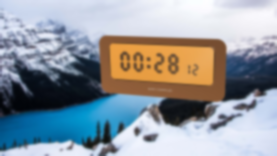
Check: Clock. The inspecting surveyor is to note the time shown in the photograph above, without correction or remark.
0:28
